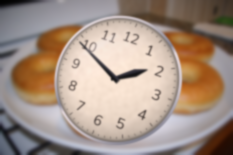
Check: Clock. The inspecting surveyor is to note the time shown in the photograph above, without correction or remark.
1:49
